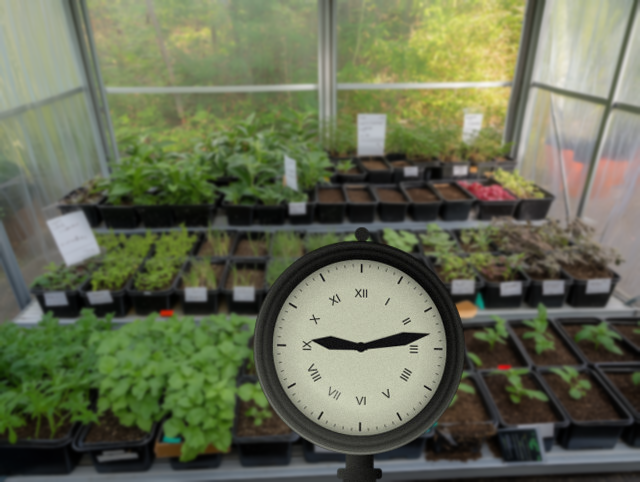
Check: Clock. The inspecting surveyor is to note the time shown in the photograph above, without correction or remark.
9:13
